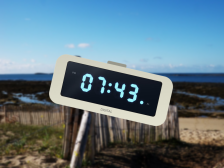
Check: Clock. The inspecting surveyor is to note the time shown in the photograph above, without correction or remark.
7:43
